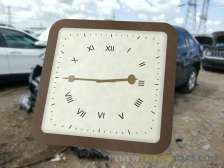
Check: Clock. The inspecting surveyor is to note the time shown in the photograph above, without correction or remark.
2:45
